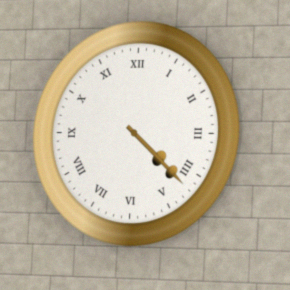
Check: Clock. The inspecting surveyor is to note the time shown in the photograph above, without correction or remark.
4:22
